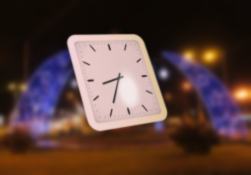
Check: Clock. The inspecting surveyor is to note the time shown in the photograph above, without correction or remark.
8:35
